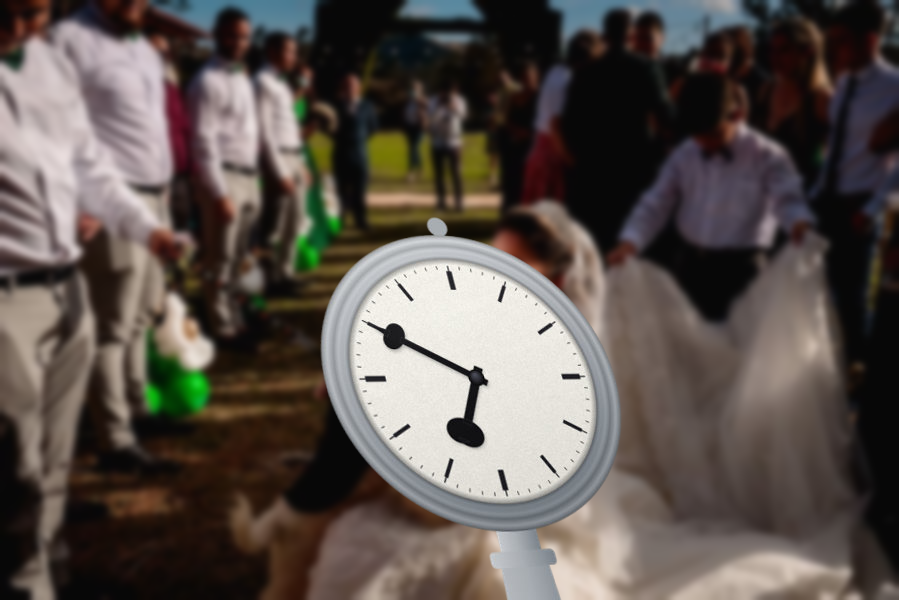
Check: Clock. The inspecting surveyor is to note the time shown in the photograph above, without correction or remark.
6:50
